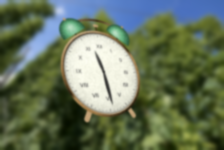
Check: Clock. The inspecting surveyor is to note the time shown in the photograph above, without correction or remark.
11:29
